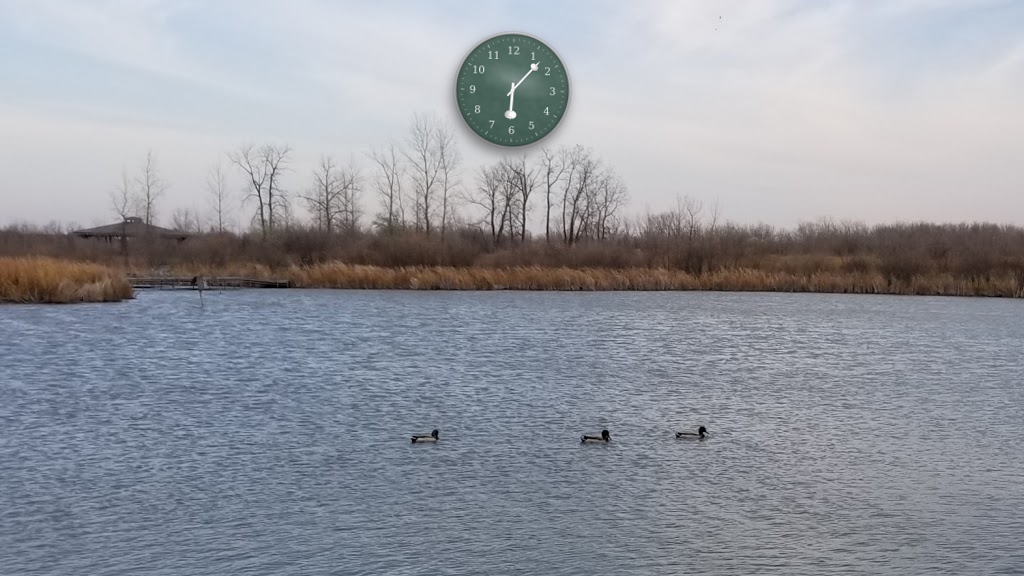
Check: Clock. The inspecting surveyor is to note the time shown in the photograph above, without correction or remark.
6:07
